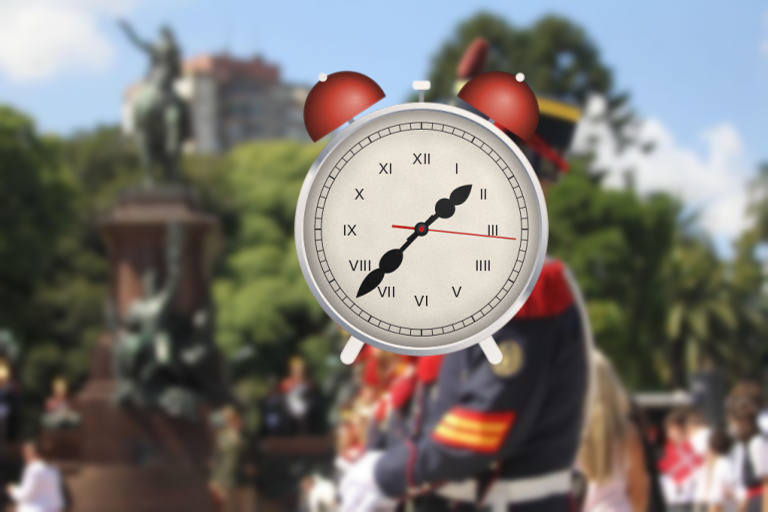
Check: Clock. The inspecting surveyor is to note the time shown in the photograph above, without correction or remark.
1:37:16
